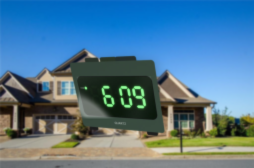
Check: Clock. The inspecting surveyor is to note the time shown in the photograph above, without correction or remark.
6:09
